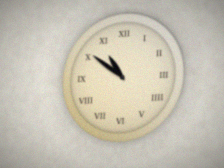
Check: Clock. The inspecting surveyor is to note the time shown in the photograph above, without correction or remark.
10:51
